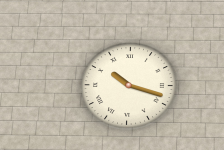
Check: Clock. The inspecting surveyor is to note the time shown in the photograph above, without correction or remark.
10:18
